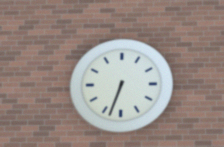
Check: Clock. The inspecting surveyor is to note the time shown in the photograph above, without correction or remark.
6:33
